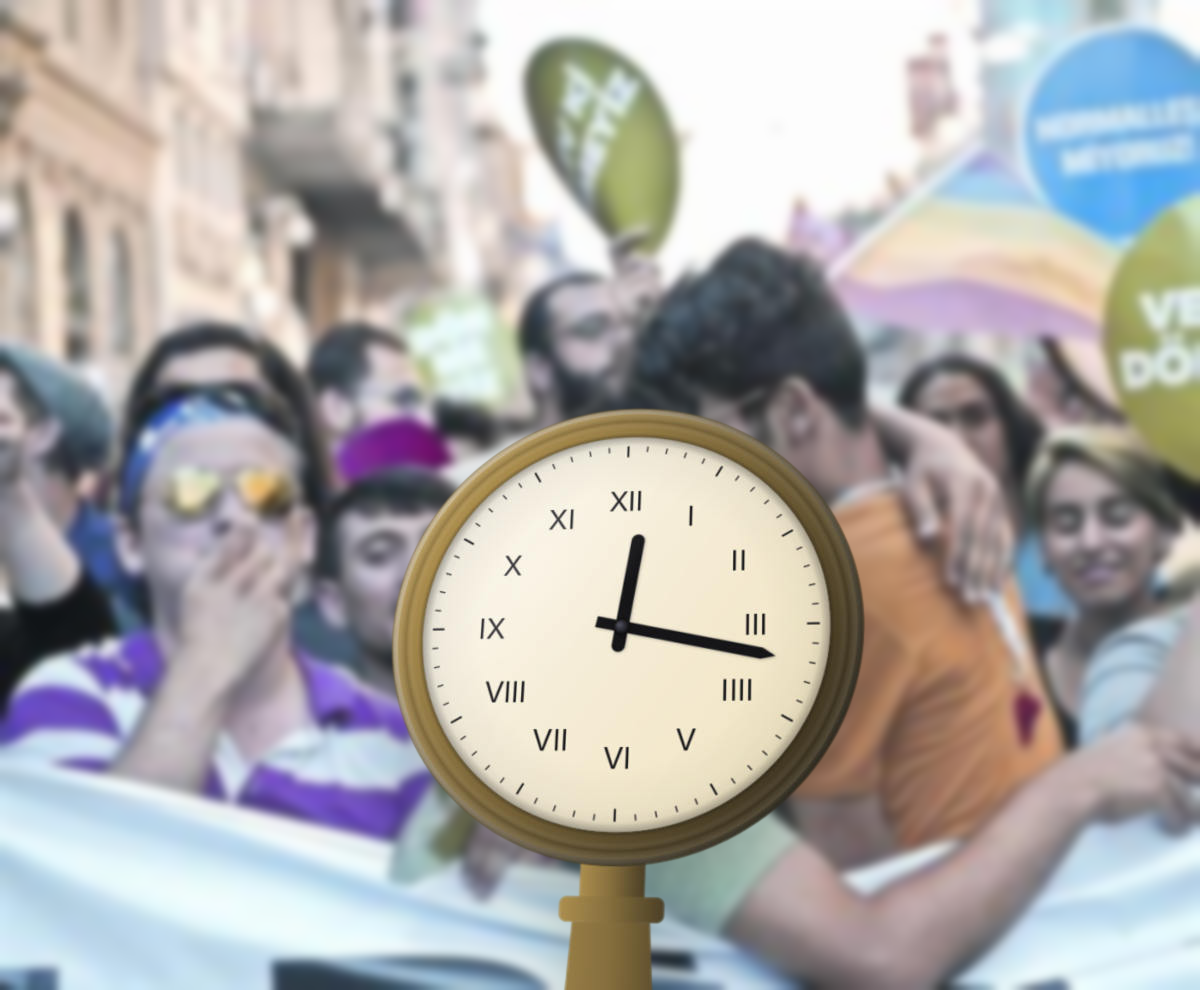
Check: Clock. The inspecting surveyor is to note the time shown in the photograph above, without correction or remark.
12:17
